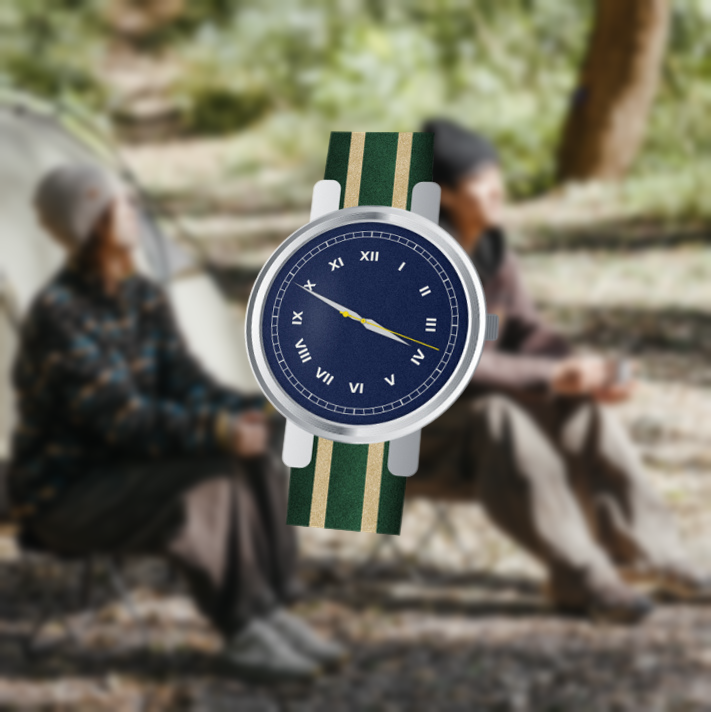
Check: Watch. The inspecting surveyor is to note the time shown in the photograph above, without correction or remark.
3:49:18
